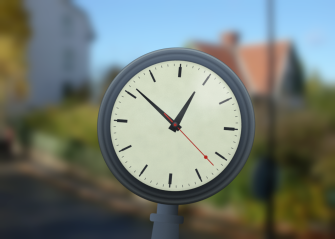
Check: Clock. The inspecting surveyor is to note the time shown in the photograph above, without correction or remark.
12:51:22
